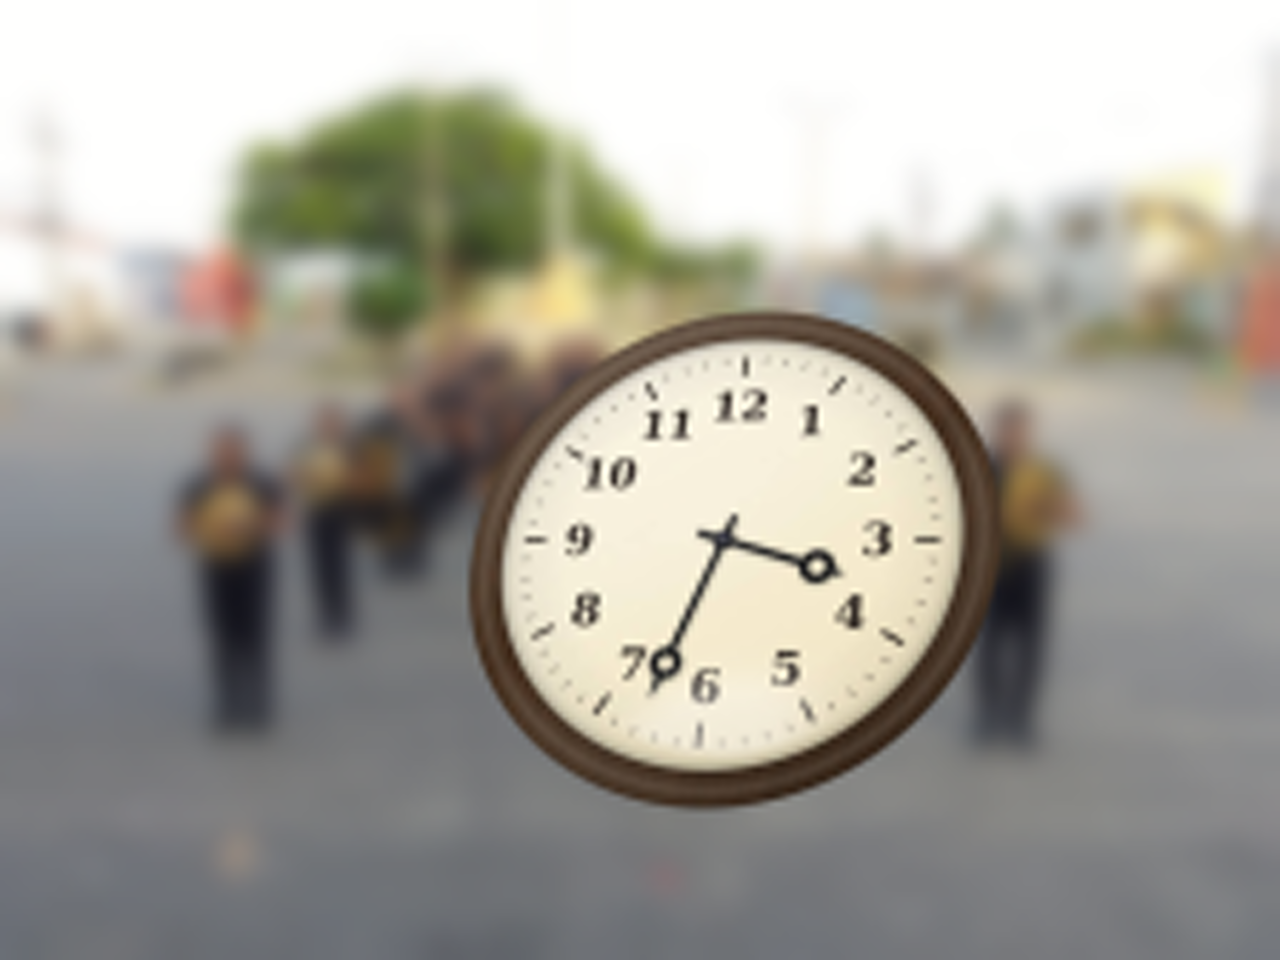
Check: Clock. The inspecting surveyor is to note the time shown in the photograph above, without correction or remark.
3:33
